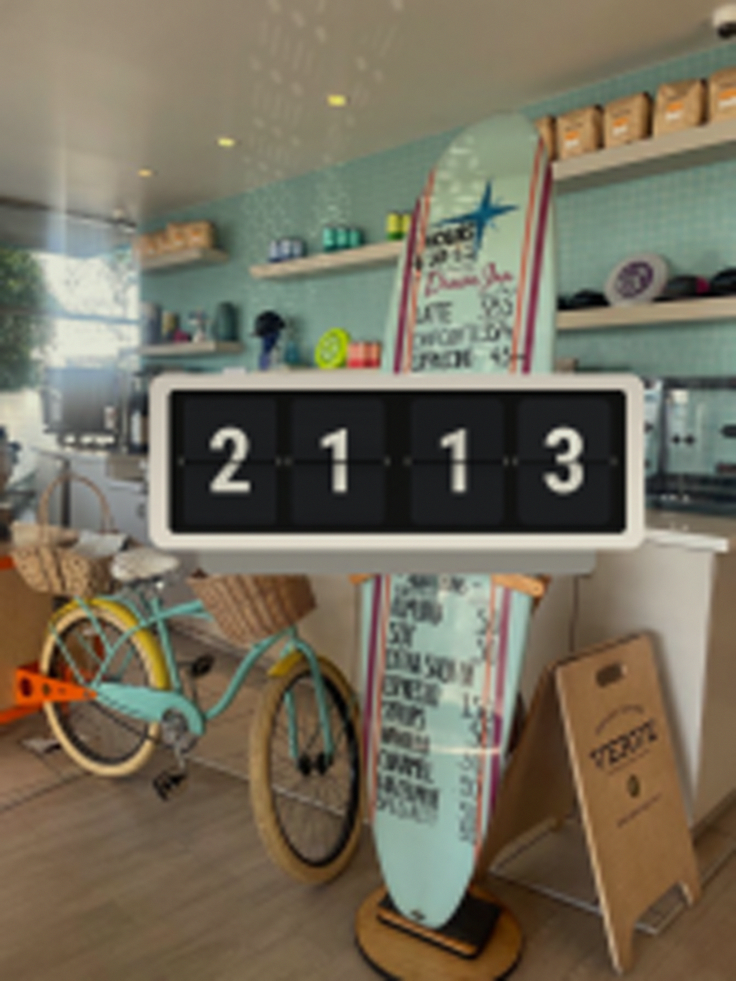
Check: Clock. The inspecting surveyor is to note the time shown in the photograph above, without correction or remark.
21:13
